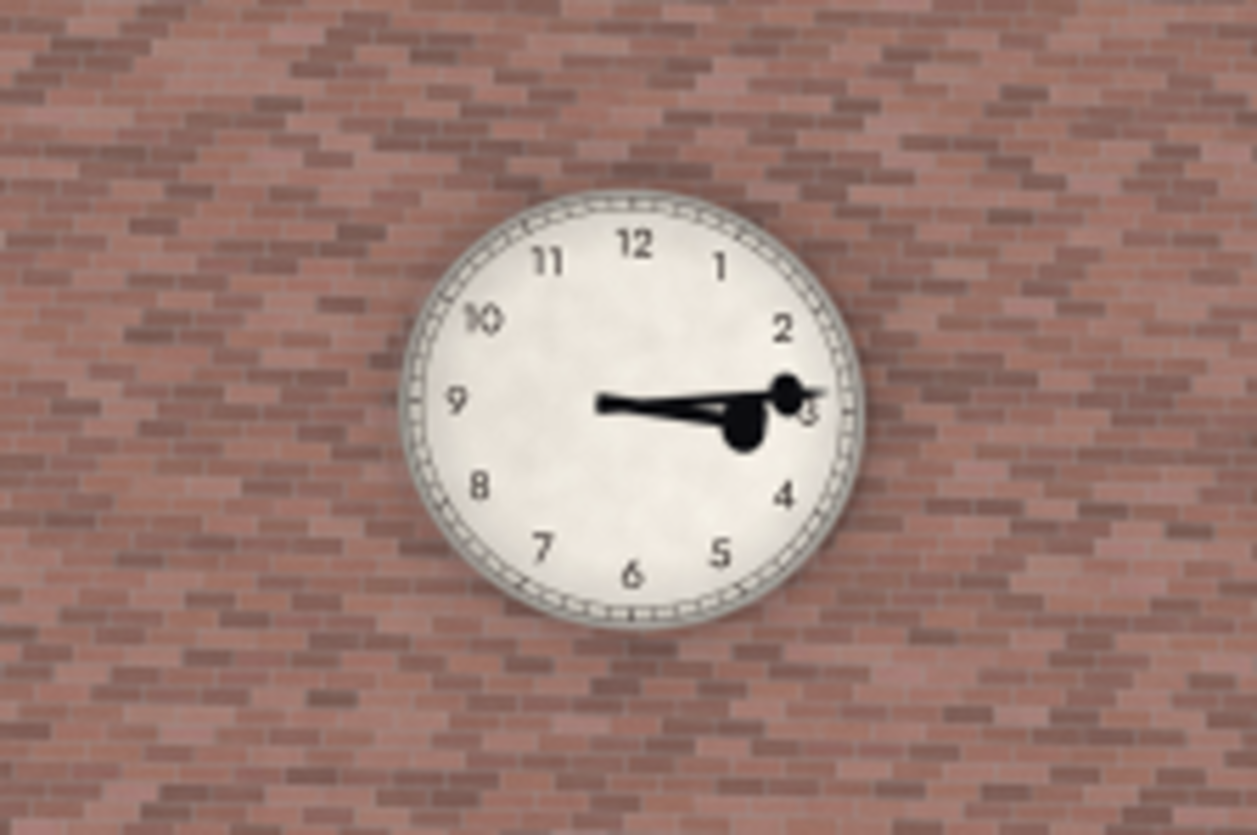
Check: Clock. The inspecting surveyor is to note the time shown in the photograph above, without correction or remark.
3:14
